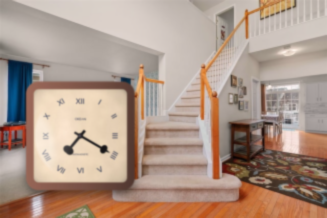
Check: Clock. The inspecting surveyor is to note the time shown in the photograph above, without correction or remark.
7:20
